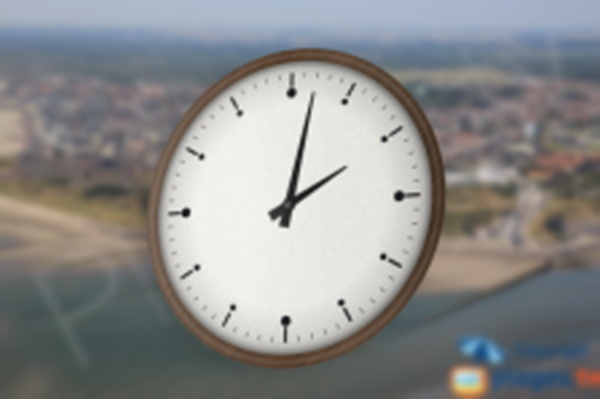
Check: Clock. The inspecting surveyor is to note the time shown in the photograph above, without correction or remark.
2:02
